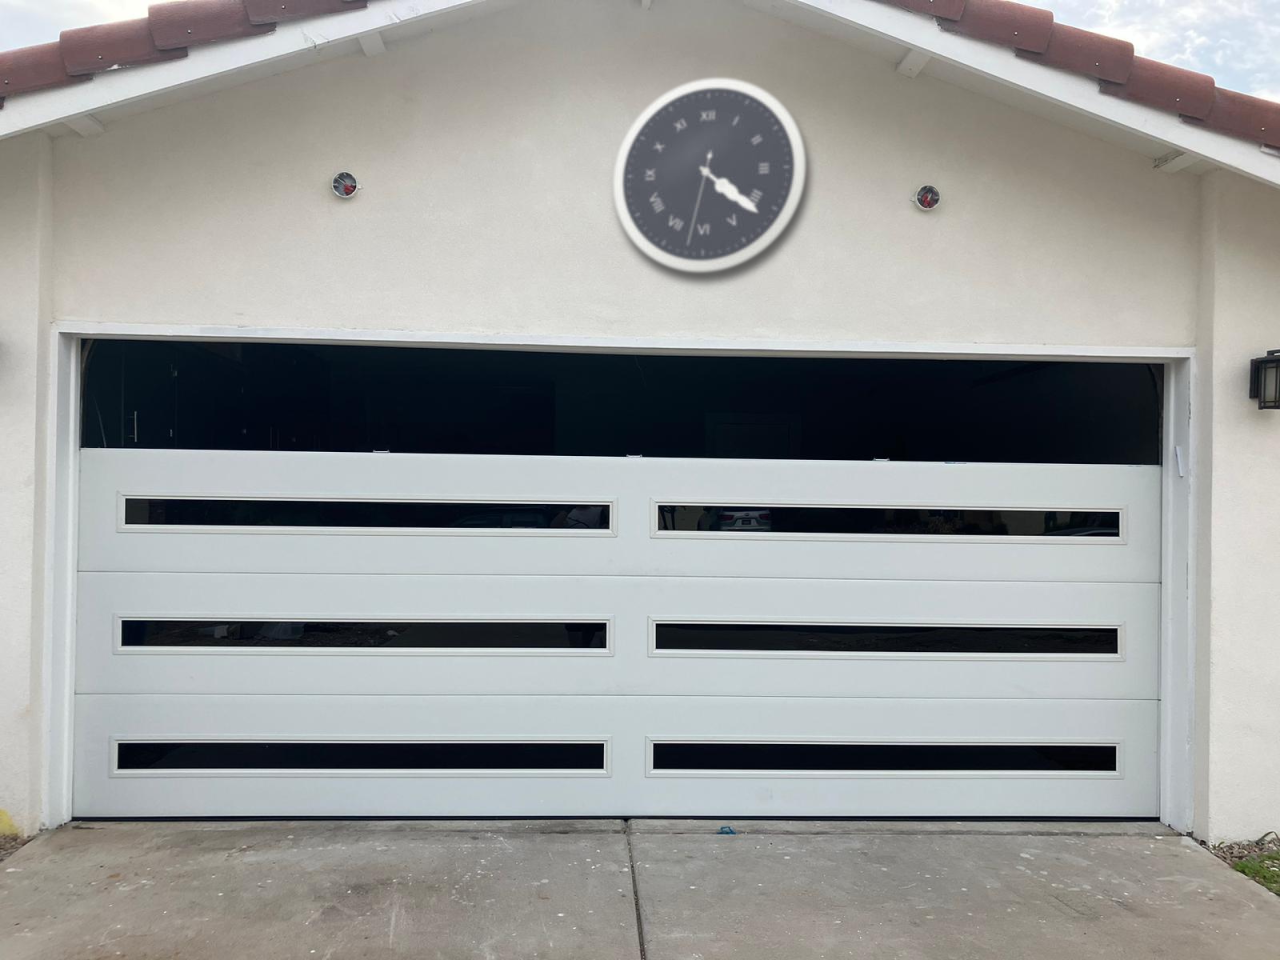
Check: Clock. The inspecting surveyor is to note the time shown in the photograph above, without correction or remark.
4:21:32
